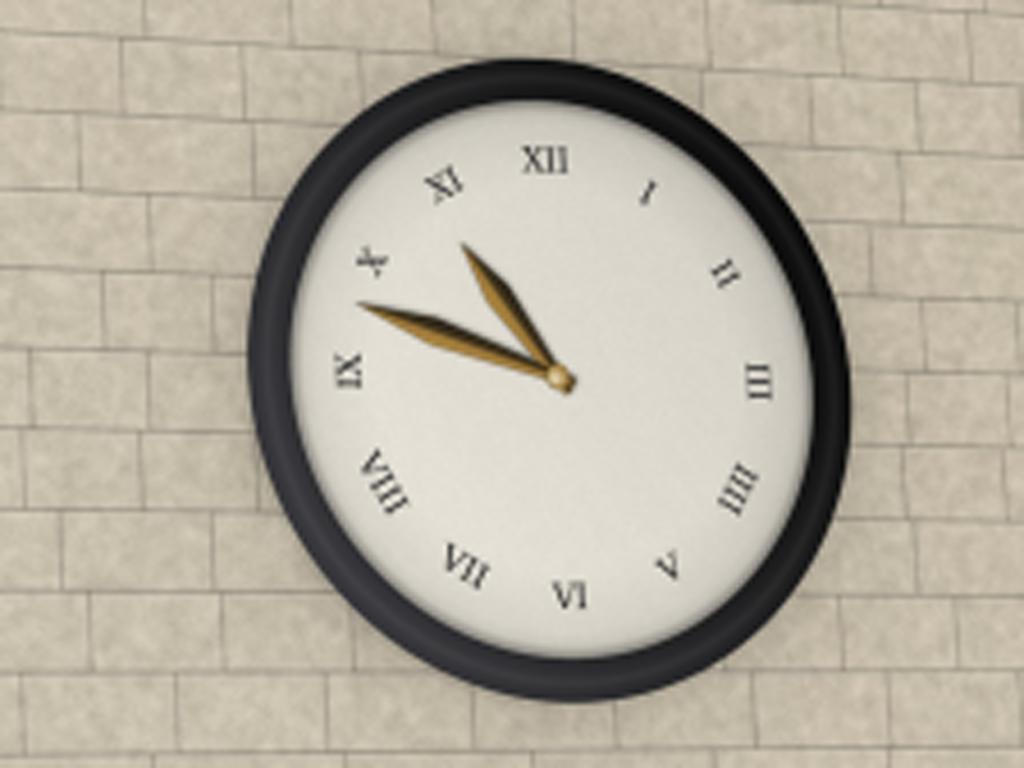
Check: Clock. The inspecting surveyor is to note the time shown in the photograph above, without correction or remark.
10:48
